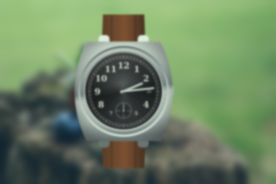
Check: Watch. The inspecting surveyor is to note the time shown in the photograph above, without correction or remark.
2:14
